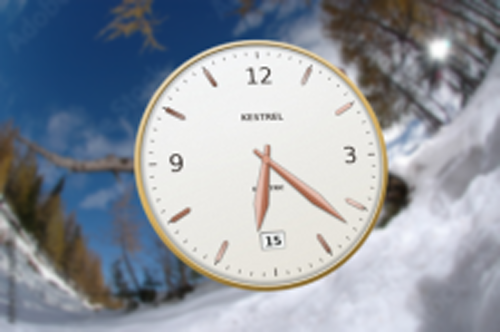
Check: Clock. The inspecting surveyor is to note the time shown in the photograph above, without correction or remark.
6:22
